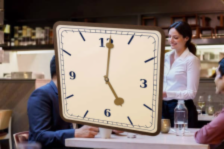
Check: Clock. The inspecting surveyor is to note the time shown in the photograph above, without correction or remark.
5:01
